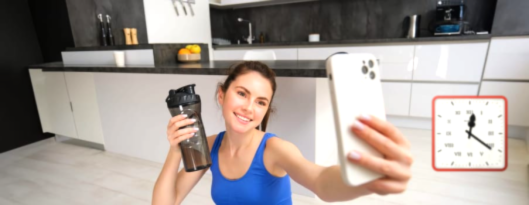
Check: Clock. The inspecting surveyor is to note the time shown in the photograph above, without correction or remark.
12:21
